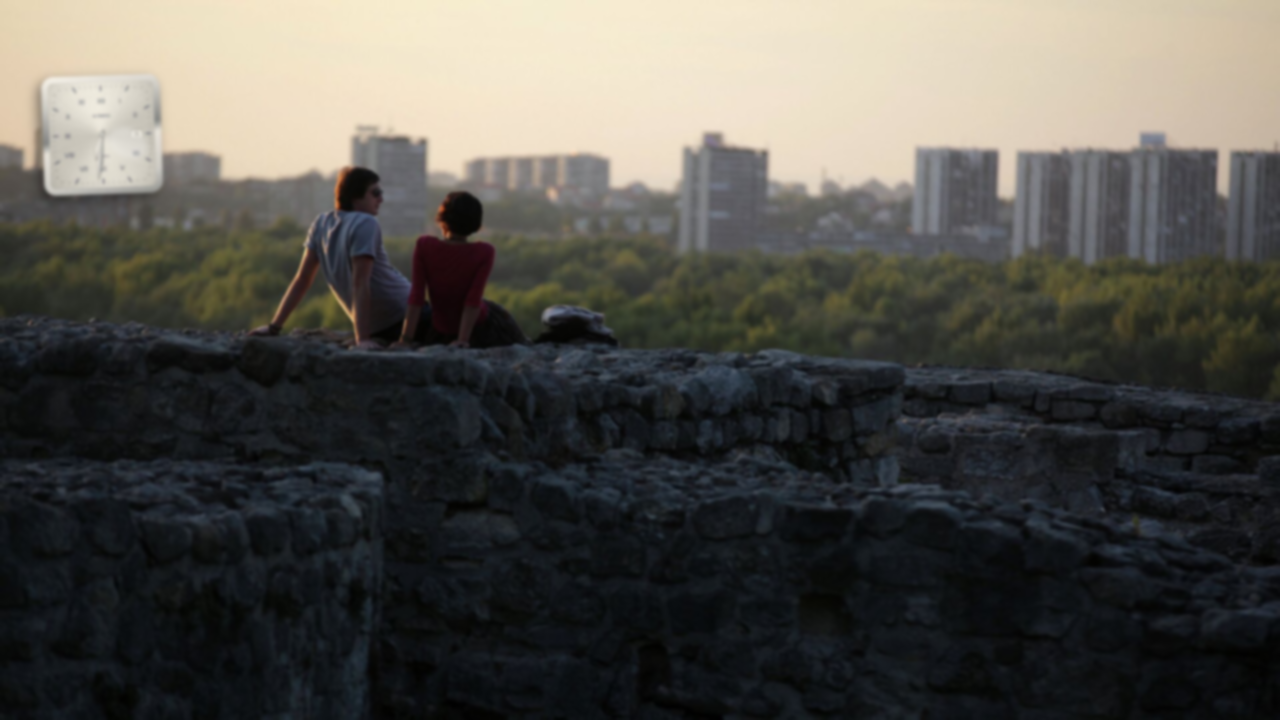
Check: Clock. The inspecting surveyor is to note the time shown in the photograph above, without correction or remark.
6:31
